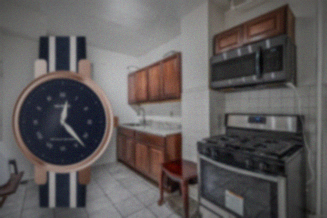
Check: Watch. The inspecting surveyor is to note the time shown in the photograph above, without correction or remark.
12:23
